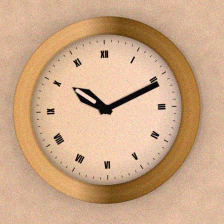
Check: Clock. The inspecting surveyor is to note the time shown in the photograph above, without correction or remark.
10:11
